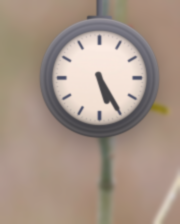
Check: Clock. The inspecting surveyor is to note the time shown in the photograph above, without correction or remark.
5:25
